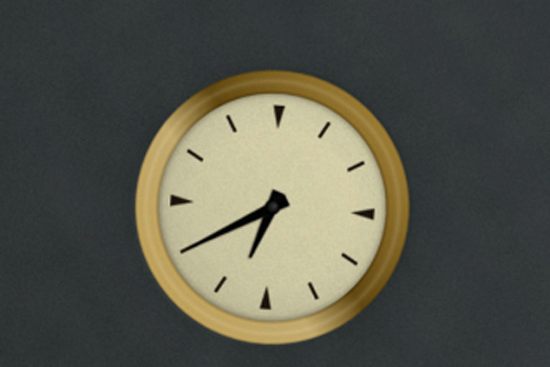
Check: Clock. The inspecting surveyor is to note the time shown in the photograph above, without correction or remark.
6:40
